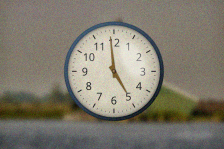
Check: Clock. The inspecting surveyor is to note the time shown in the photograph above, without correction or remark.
4:59
